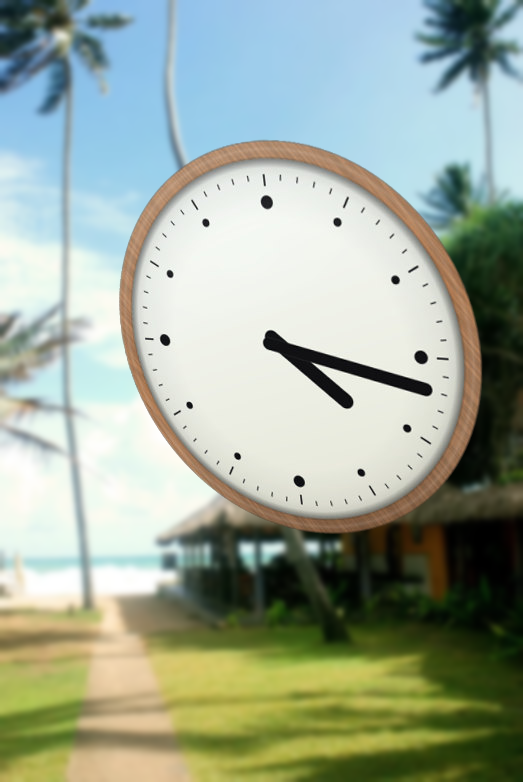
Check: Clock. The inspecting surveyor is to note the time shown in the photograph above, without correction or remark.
4:17
